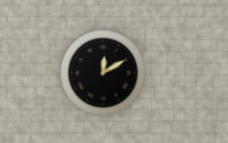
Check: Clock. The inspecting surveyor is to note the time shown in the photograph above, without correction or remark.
12:10
